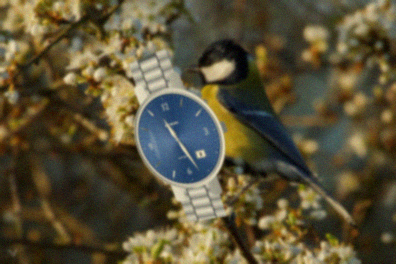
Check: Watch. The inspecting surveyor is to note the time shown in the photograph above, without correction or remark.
11:27
